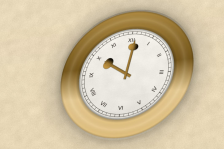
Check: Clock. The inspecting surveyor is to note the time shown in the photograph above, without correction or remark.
10:01
